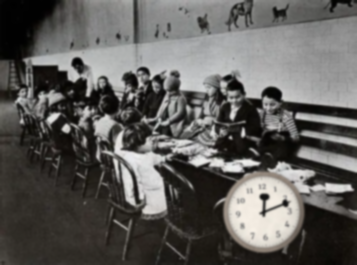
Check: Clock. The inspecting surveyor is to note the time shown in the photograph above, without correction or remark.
12:12
